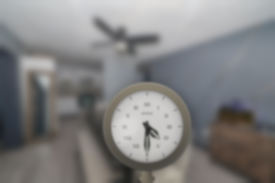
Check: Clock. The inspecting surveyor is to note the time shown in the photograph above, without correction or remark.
4:30
